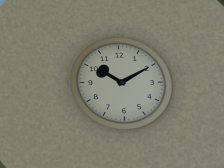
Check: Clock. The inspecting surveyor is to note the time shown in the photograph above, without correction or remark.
10:10
